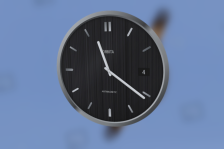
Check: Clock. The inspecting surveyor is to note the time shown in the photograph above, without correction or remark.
11:21
